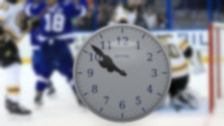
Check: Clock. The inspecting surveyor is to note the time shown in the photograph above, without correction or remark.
9:52
